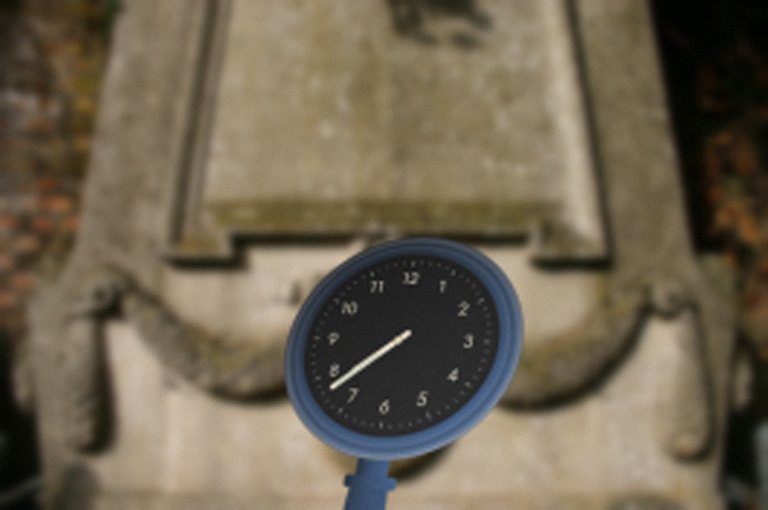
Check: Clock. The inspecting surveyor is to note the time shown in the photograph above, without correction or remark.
7:38
